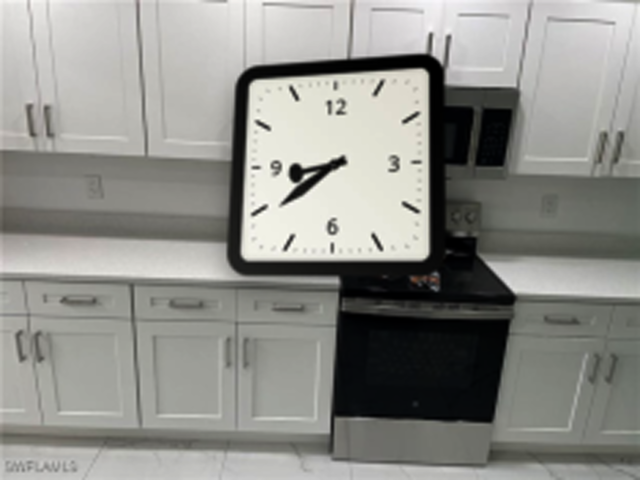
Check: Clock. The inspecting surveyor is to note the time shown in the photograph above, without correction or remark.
8:39
